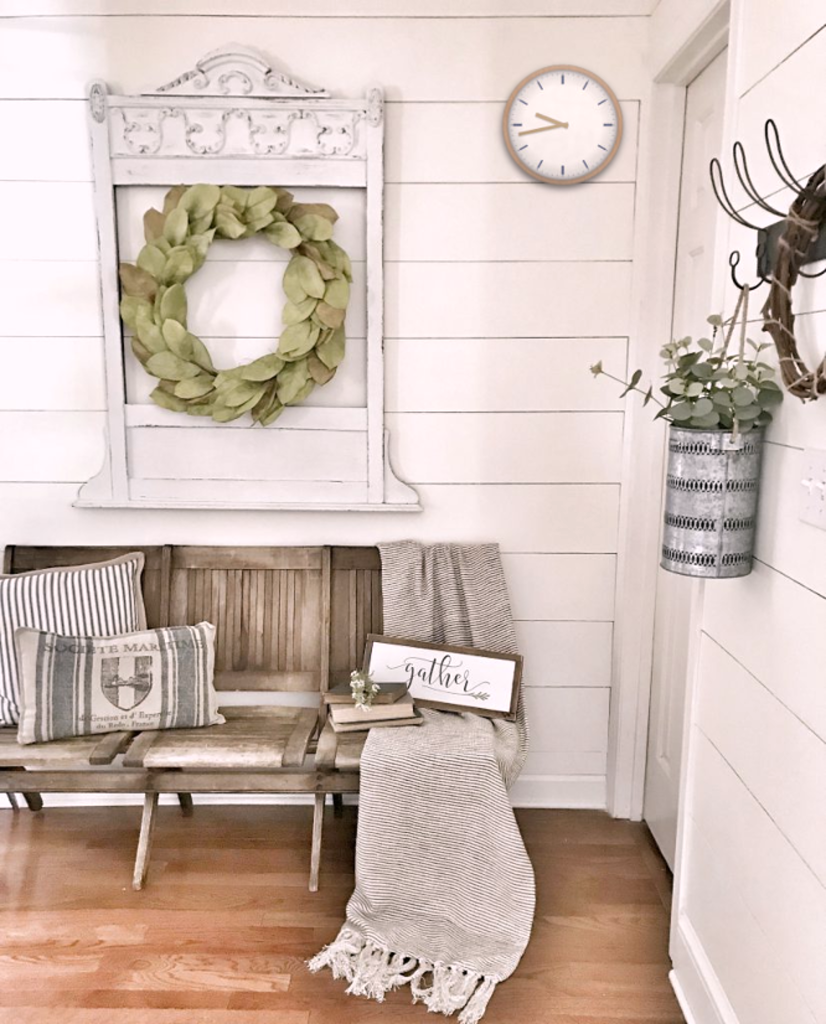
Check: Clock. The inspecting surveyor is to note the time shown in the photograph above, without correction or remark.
9:43
